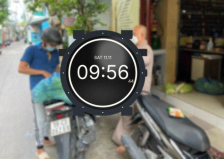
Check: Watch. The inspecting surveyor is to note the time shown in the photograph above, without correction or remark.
9:56
